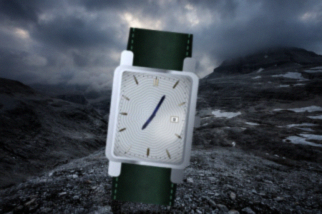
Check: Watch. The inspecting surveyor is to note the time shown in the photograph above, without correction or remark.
7:04
